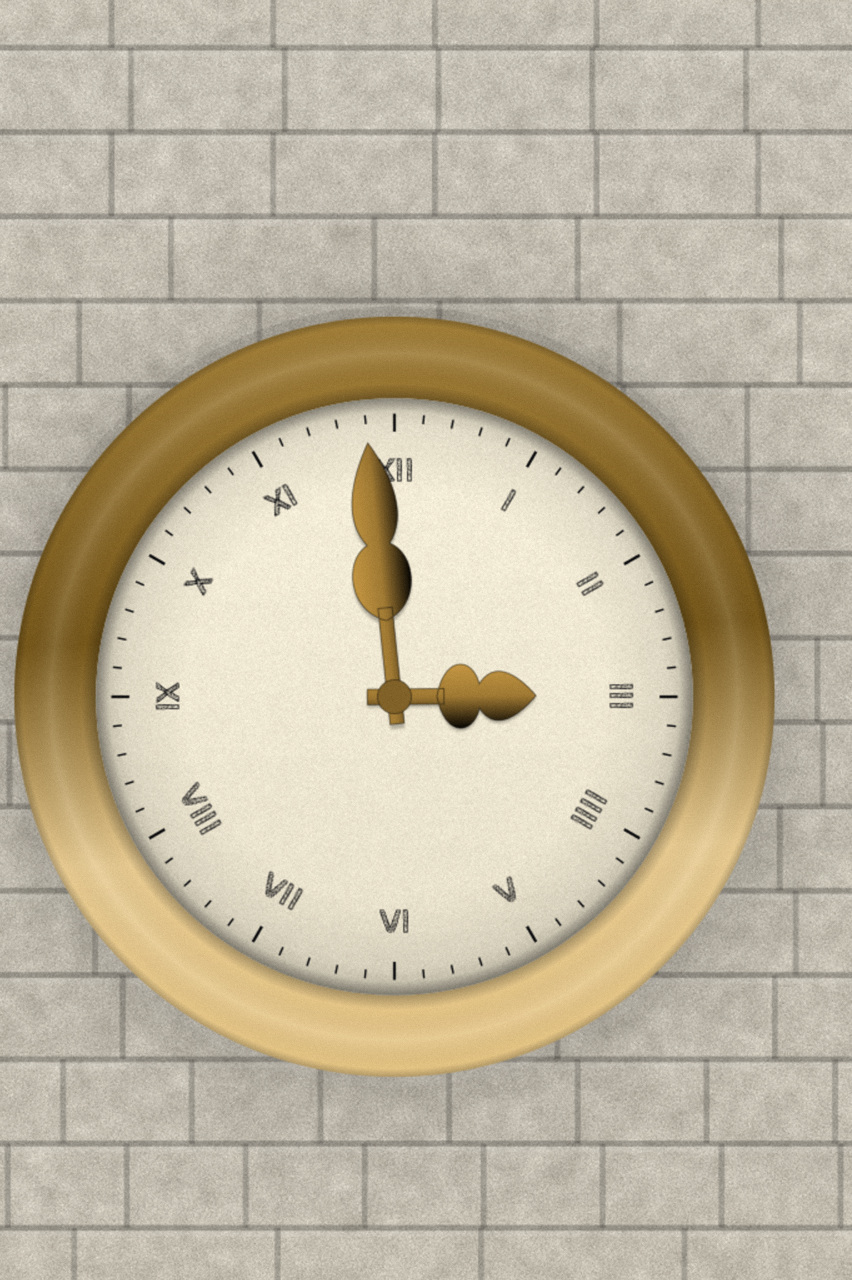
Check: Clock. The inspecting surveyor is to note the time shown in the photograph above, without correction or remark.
2:59
